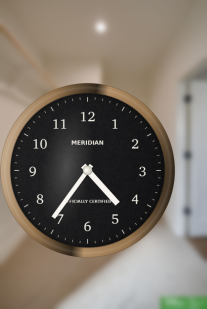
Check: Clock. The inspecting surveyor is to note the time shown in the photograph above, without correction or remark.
4:36
